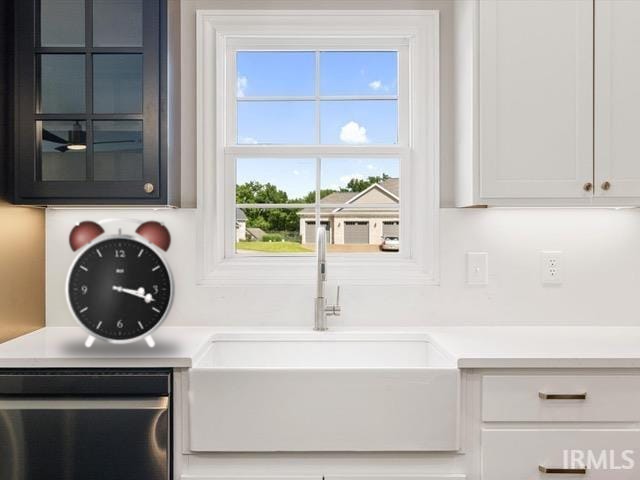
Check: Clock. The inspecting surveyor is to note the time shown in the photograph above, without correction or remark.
3:18
